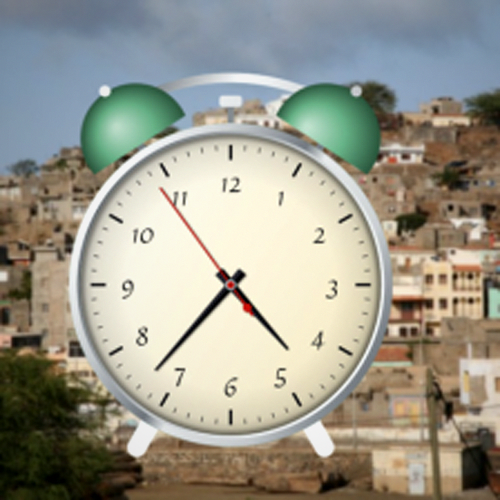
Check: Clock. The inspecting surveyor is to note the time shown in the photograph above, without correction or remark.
4:36:54
